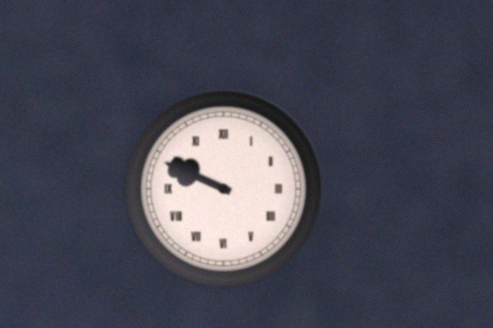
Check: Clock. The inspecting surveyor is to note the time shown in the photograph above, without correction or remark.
9:49
